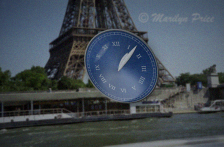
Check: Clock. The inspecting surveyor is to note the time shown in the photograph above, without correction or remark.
1:07
